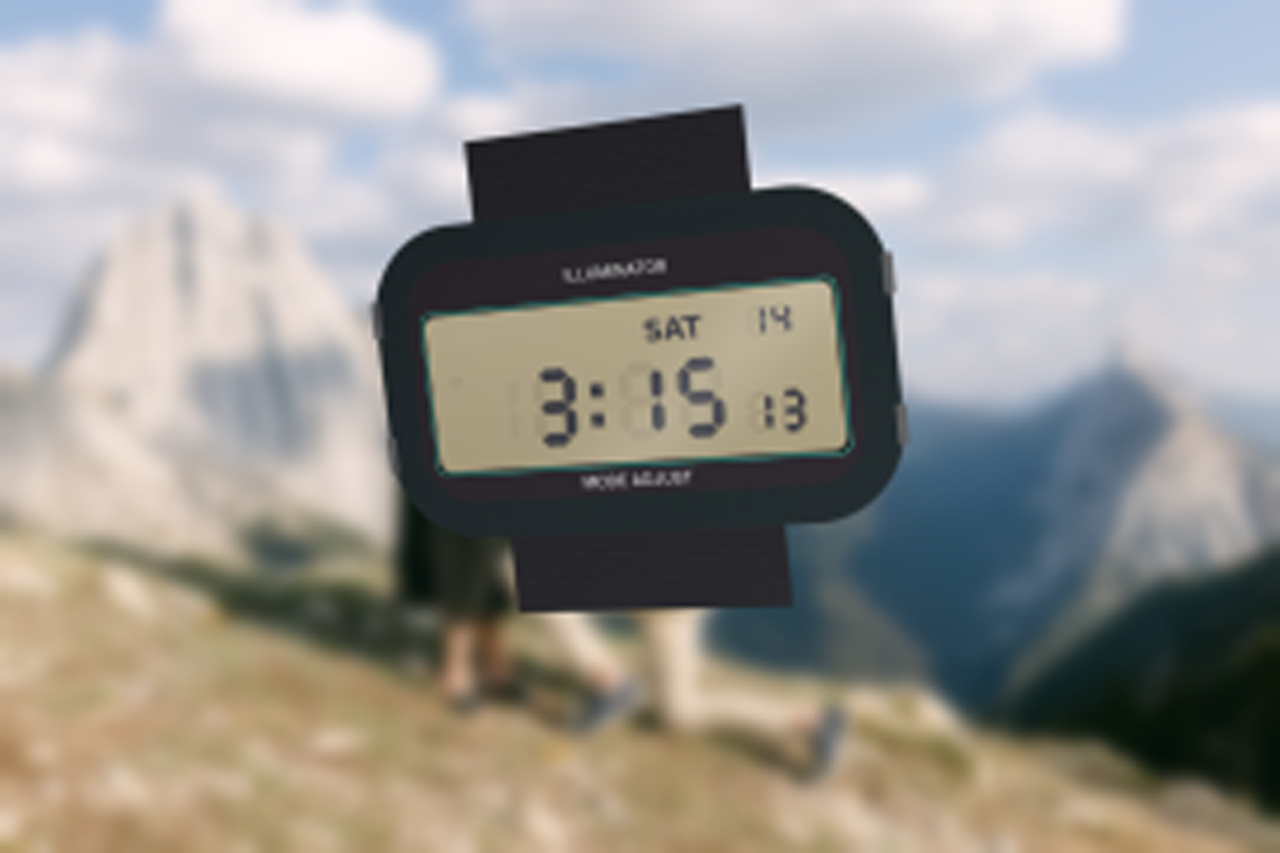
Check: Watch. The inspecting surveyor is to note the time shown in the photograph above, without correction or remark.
3:15:13
